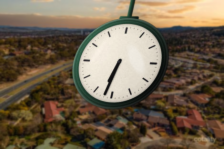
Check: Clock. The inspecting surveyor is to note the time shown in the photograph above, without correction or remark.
6:32
